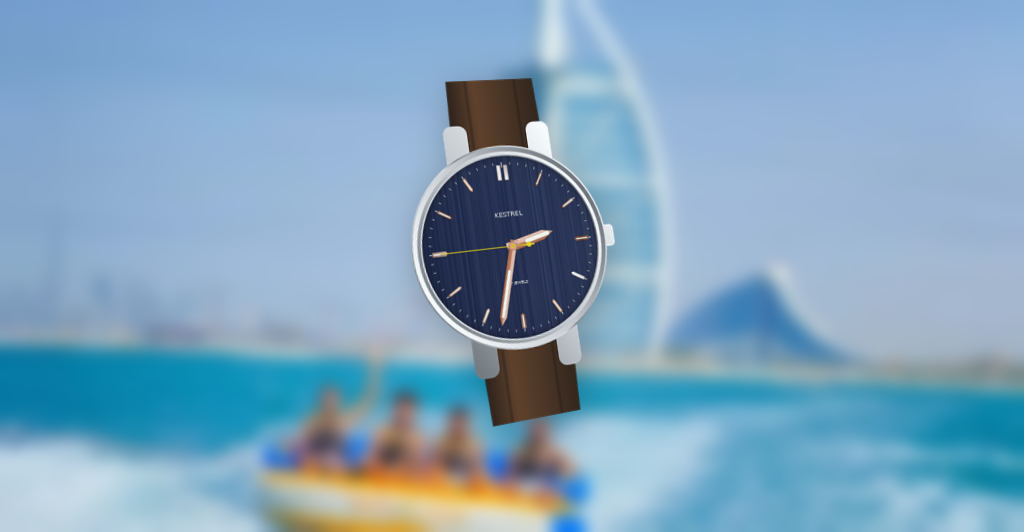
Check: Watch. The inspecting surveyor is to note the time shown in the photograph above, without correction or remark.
2:32:45
